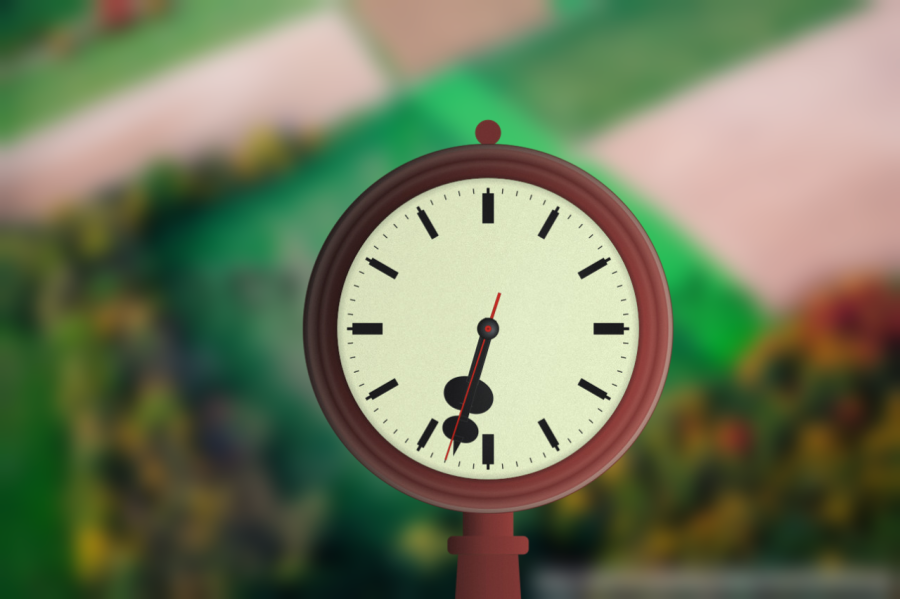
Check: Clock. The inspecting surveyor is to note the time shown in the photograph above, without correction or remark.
6:32:33
